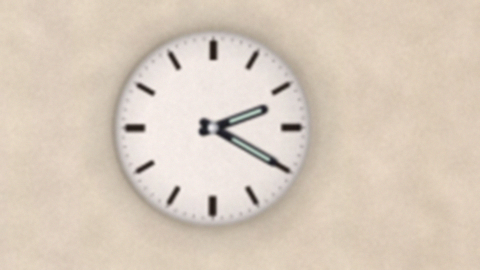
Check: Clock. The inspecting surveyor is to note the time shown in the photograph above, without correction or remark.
2:20
